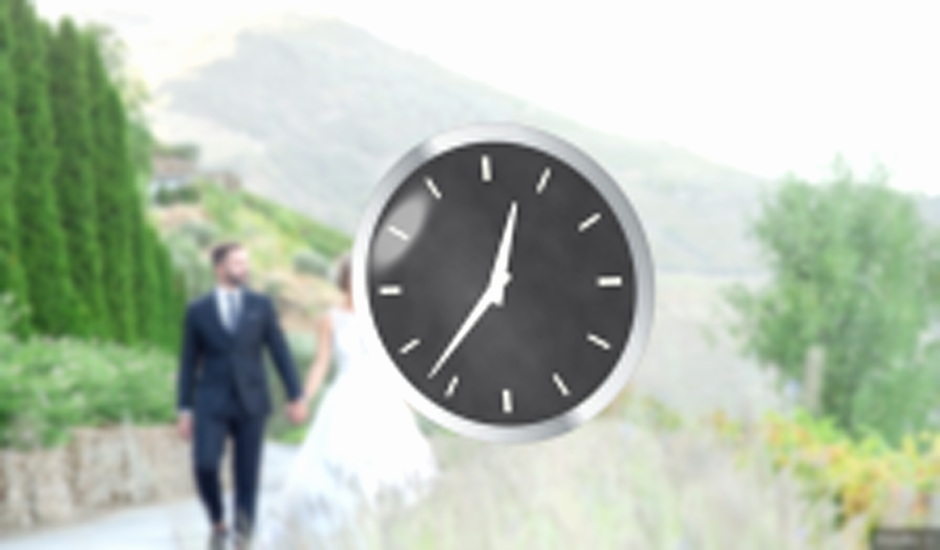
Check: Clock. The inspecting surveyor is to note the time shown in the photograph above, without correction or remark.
12:37
